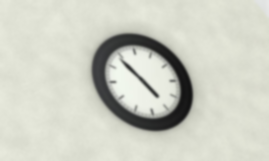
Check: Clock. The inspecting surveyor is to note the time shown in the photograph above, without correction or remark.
4:54
